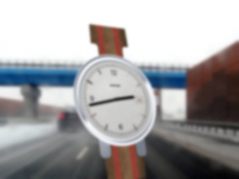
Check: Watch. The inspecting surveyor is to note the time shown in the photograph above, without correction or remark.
2:43
